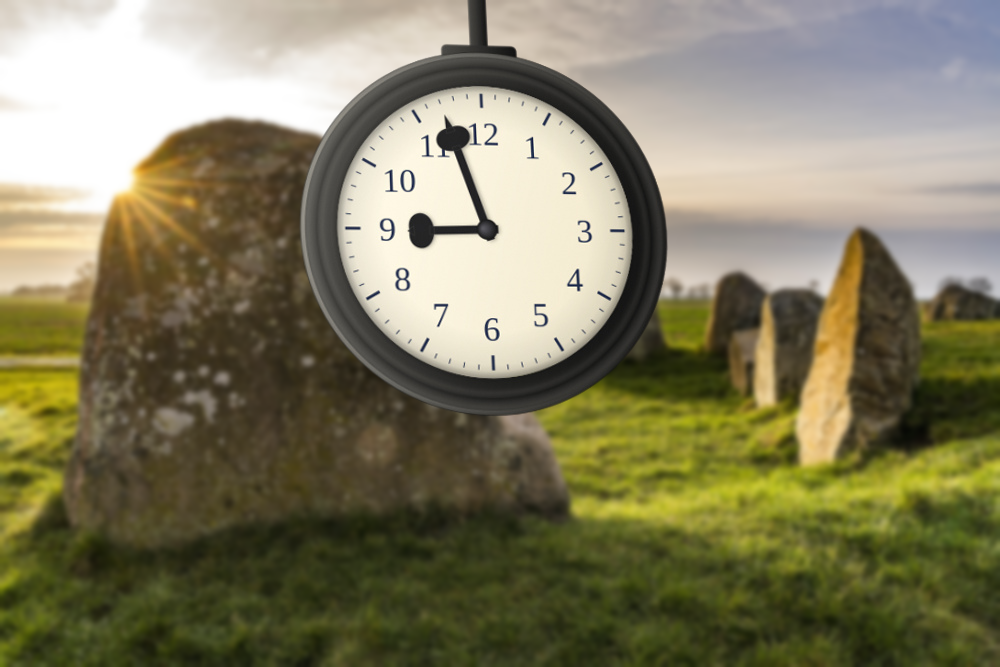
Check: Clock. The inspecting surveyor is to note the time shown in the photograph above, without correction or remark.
8:57
